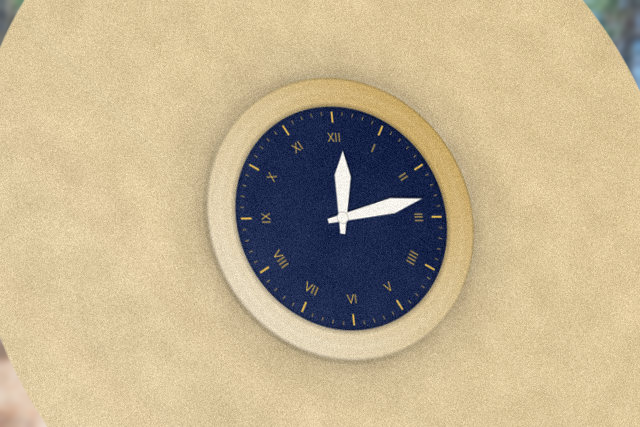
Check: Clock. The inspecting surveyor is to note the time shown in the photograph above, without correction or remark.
12:13
